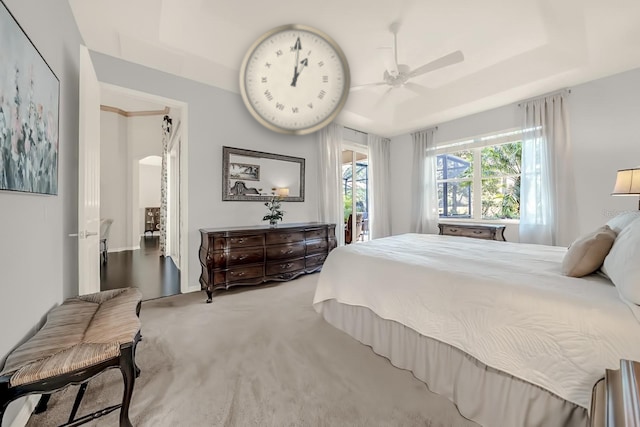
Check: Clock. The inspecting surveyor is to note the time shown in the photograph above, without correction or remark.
1:01
